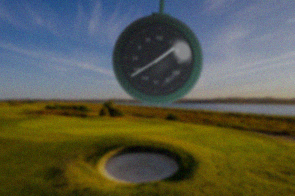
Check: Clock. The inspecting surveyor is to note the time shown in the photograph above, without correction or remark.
1:39
